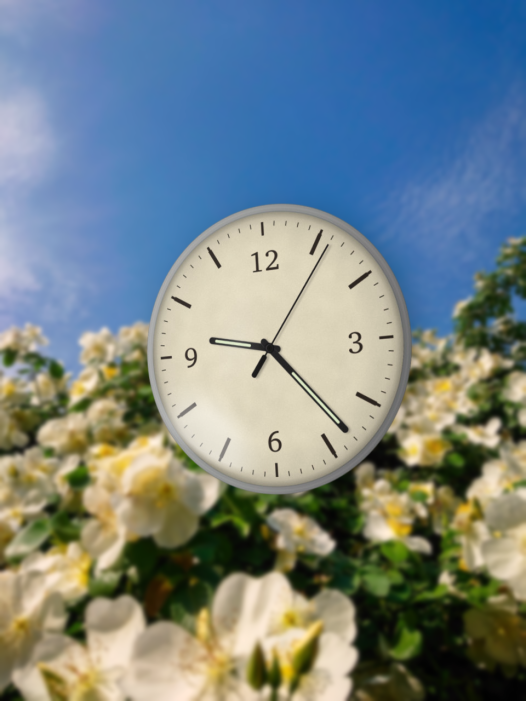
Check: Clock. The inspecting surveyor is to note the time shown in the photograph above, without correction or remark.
9:23:06
